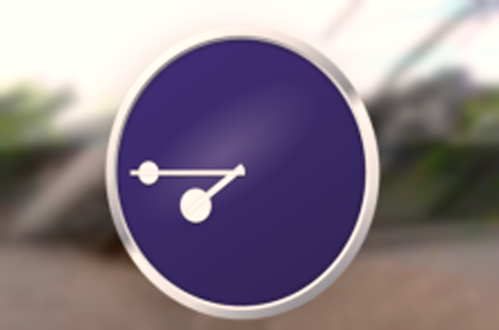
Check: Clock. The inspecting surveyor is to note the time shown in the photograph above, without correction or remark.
7:45
